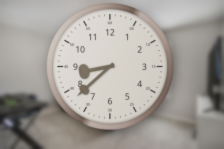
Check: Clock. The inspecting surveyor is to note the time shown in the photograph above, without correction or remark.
8:38
